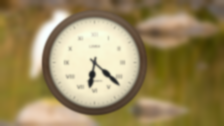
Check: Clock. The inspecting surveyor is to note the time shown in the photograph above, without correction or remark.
6:22
